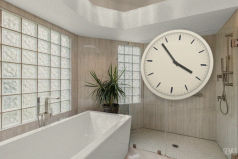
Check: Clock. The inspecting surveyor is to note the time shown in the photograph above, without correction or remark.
3:53
